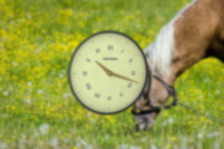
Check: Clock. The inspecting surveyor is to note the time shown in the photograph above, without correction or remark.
10:18
